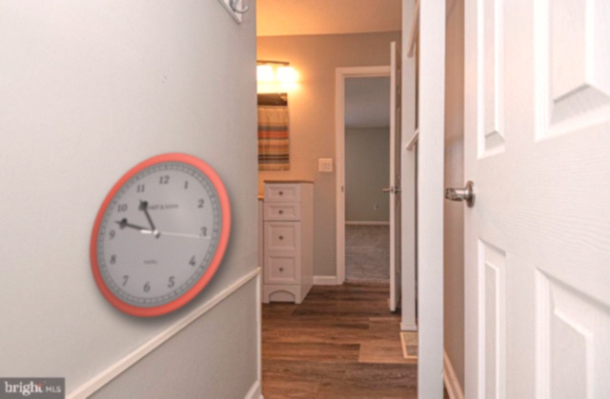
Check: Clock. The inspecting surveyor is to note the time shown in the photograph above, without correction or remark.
10:47:16
